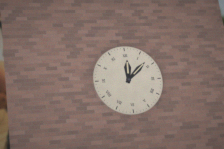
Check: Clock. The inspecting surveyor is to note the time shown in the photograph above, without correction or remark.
12:08
